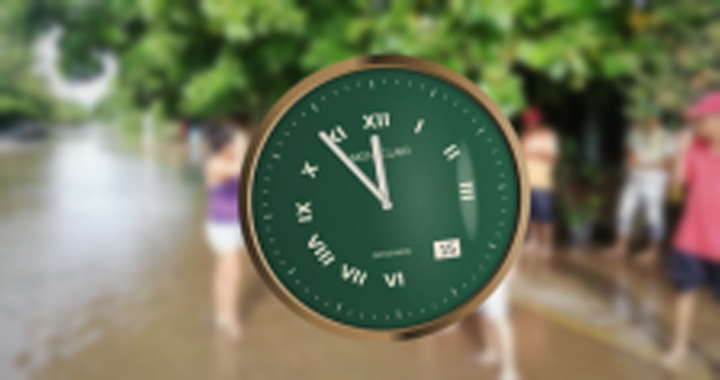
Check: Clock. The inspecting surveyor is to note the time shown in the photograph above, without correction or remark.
11:54
